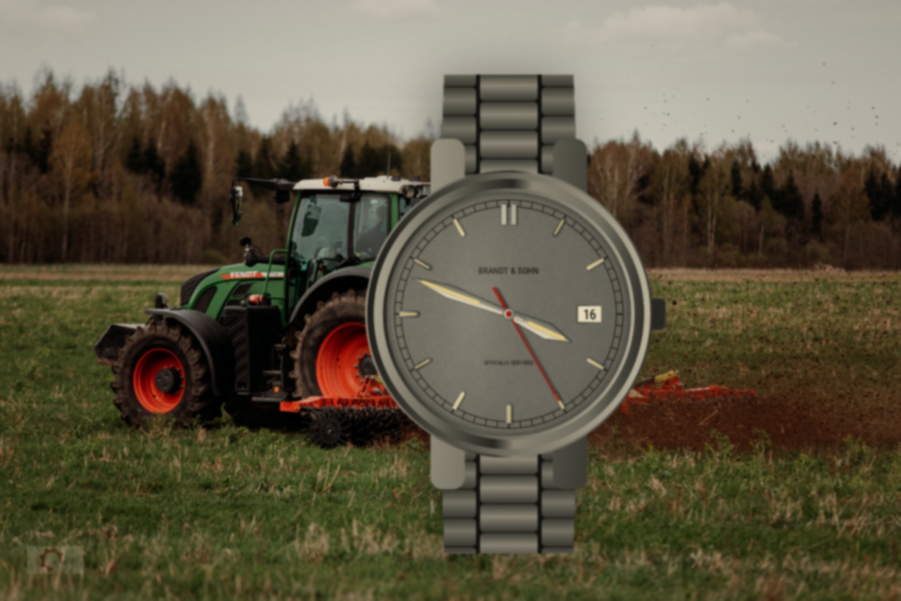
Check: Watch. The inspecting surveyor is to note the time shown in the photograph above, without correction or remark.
3:48:25
